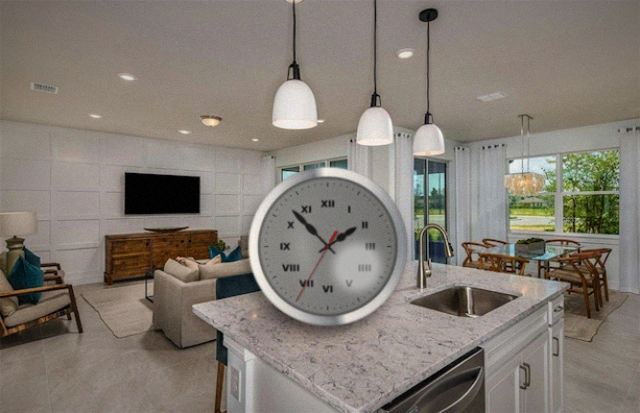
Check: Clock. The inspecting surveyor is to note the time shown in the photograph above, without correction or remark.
1:52:35
